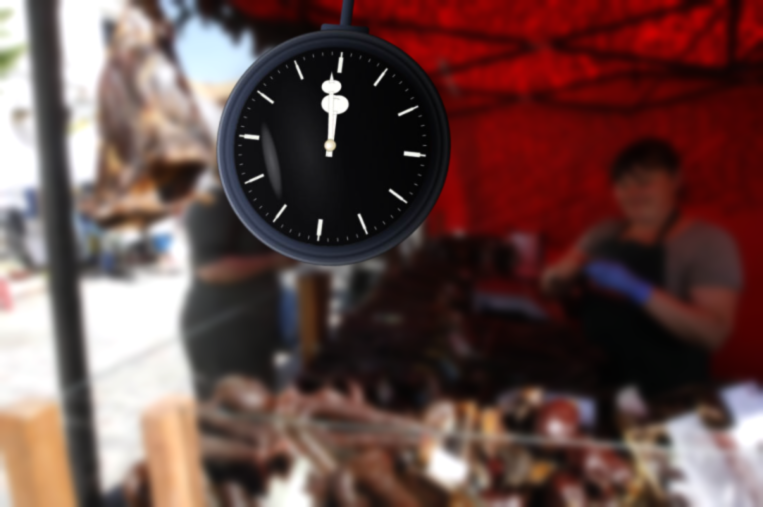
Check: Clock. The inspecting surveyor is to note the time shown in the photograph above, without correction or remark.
11:59
